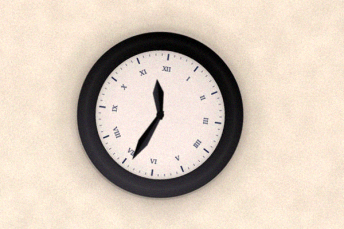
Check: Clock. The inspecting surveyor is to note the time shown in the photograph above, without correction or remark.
11:34
